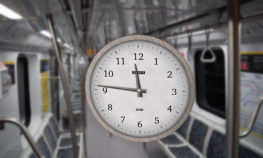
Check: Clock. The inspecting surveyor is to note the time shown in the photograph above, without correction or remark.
11:46
